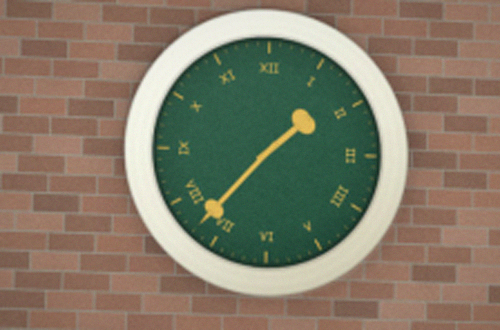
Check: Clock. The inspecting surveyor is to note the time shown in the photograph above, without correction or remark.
1:37
